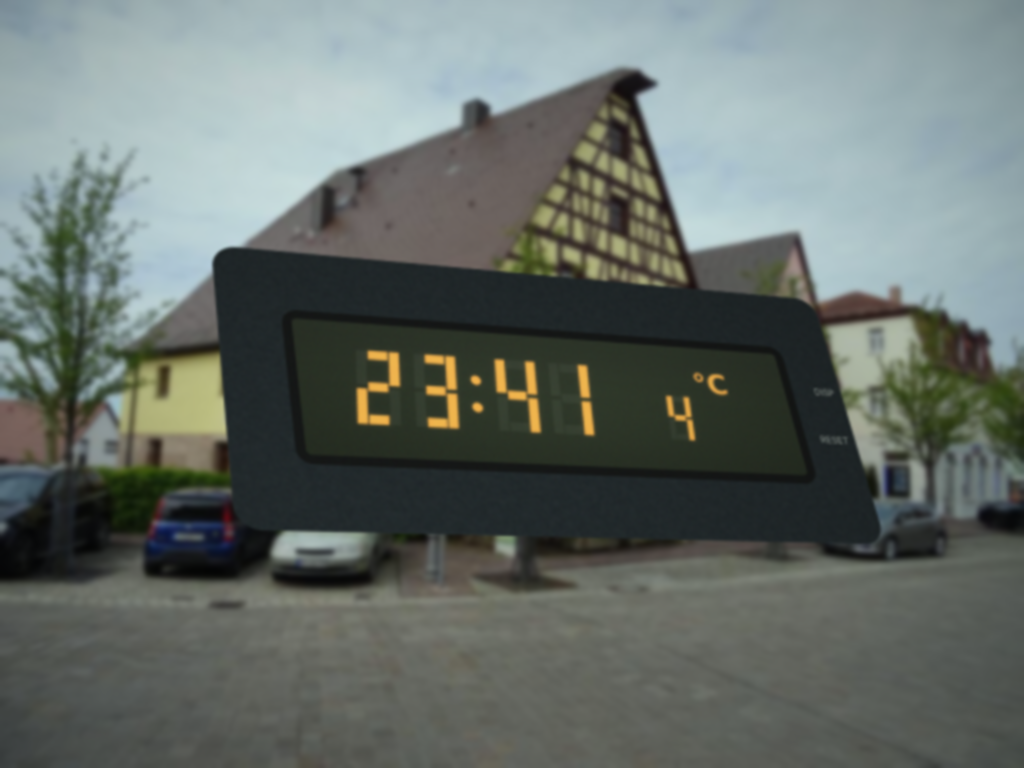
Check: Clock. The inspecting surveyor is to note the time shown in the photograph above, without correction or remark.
23:41
